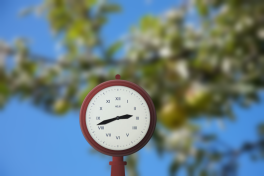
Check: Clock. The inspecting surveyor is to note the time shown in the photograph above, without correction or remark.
2:42
